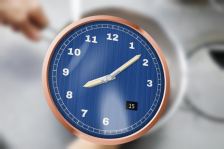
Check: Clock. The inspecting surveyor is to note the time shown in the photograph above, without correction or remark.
8:08
